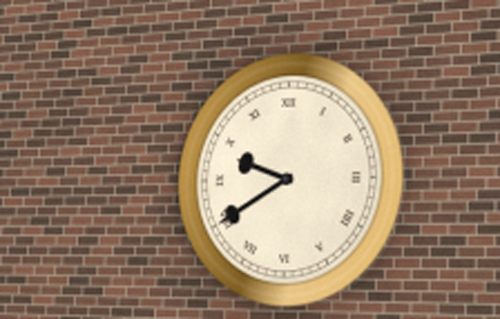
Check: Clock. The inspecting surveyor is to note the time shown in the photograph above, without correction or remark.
9:40
